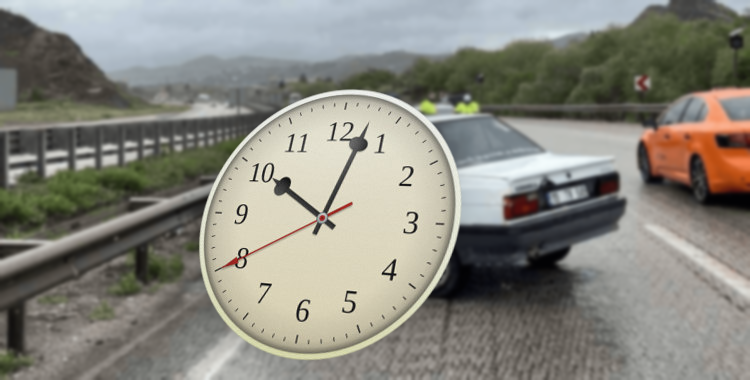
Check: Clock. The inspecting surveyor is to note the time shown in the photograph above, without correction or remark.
10:02:40
